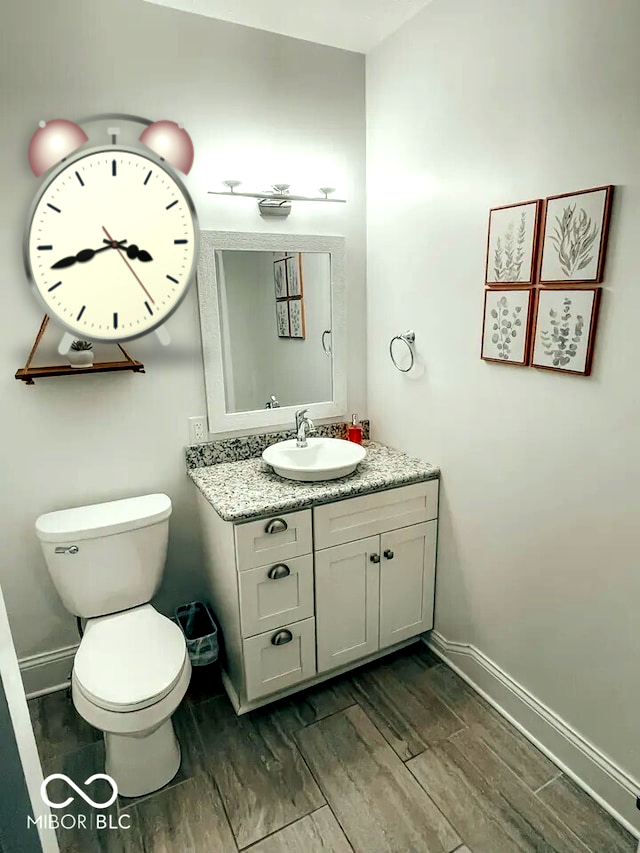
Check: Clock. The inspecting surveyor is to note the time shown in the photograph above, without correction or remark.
3:42:24
